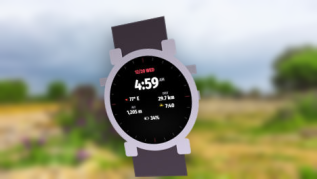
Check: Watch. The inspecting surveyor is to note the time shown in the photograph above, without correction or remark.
4:59
